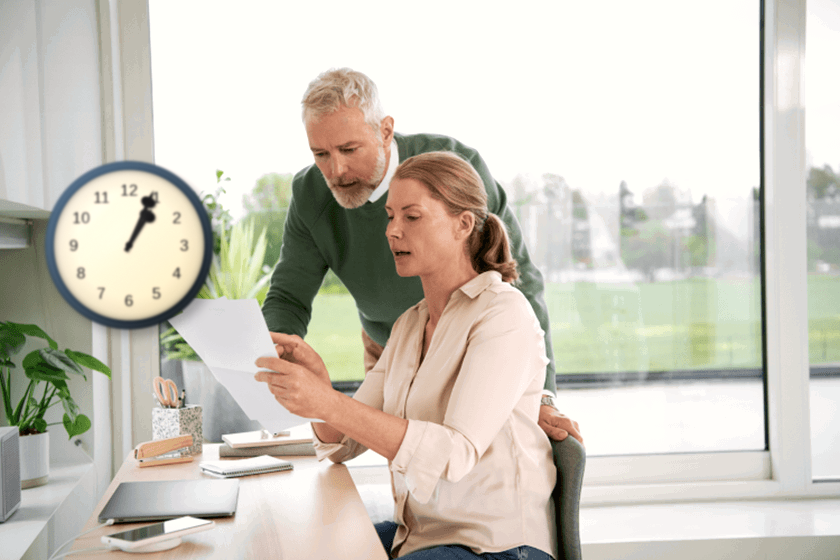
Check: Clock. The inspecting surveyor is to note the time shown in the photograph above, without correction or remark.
1:04
